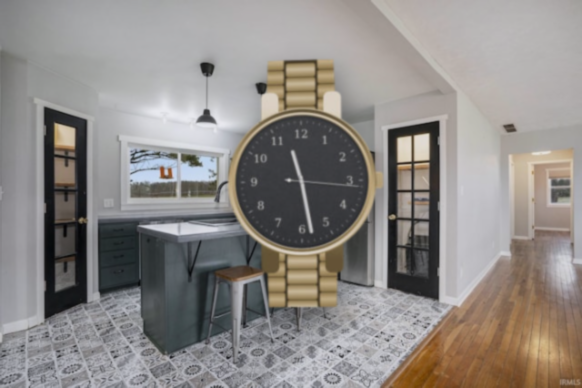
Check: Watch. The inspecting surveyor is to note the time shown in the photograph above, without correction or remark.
11:28:16
